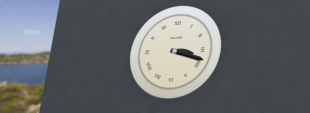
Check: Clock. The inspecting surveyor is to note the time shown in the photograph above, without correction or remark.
3:18
